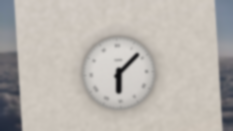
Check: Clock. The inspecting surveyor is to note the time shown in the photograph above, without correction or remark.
6:08
